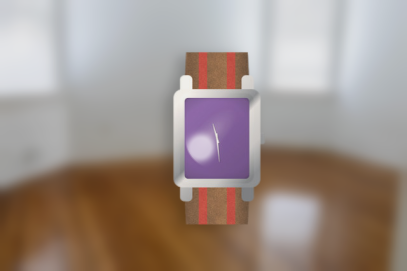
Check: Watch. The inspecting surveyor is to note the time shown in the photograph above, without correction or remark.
11:29
